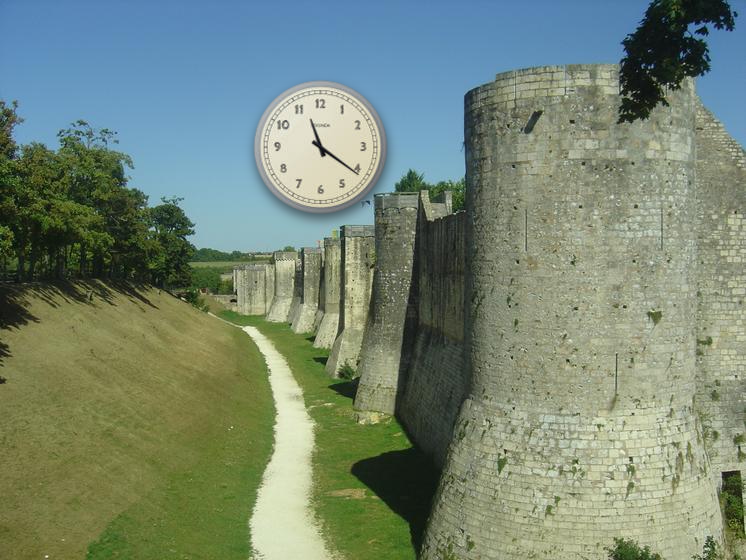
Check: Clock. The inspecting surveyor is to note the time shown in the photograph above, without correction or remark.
11:21
